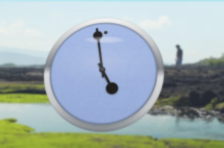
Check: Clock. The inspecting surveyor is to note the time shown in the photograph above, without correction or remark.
4:58
